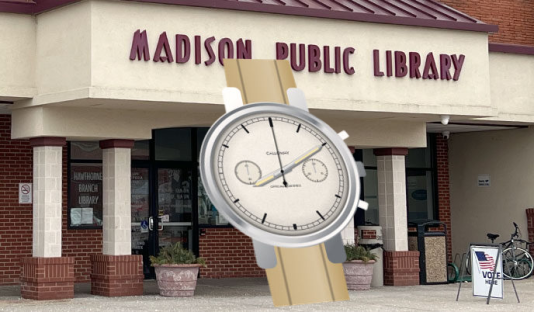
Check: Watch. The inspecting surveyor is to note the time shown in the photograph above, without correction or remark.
8:10
